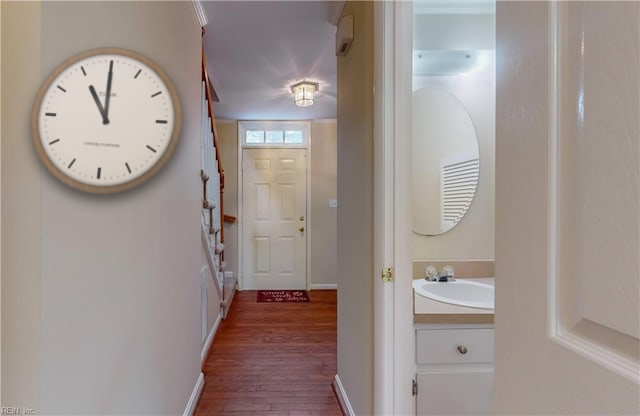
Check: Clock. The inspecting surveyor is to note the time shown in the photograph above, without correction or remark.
11:00
